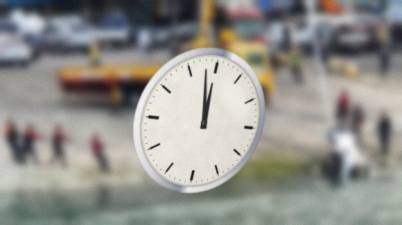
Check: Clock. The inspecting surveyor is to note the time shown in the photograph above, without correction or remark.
11:58
